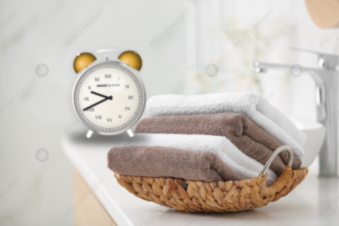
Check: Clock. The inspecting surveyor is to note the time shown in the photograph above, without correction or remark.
9:41
